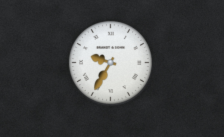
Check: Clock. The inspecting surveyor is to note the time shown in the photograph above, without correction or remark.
9:35
